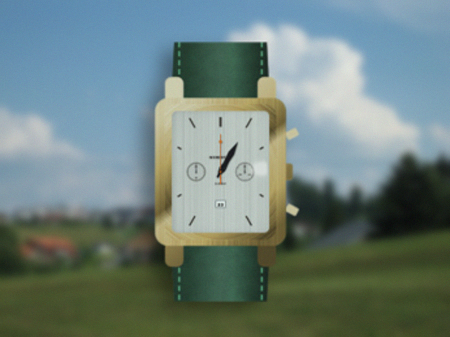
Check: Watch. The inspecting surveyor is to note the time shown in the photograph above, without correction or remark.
1:05
